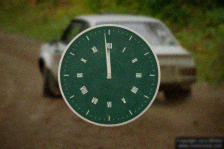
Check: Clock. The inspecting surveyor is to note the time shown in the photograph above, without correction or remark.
11:59
